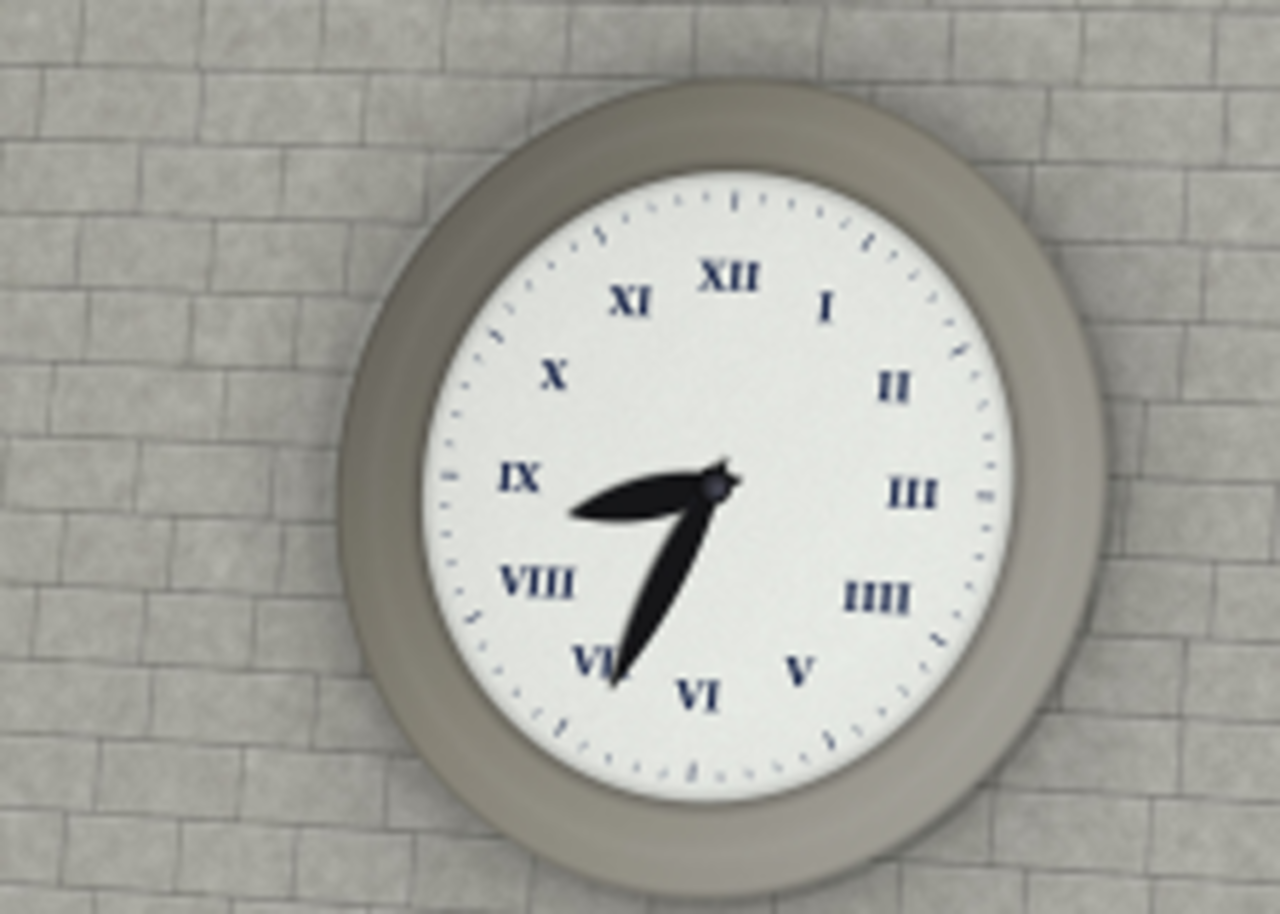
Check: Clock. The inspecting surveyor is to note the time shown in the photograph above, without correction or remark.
8:34
